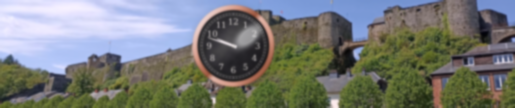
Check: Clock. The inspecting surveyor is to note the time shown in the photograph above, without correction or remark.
9:48
